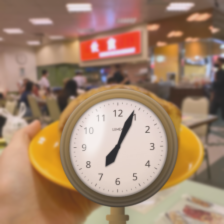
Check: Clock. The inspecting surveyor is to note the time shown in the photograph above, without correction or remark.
7:04
